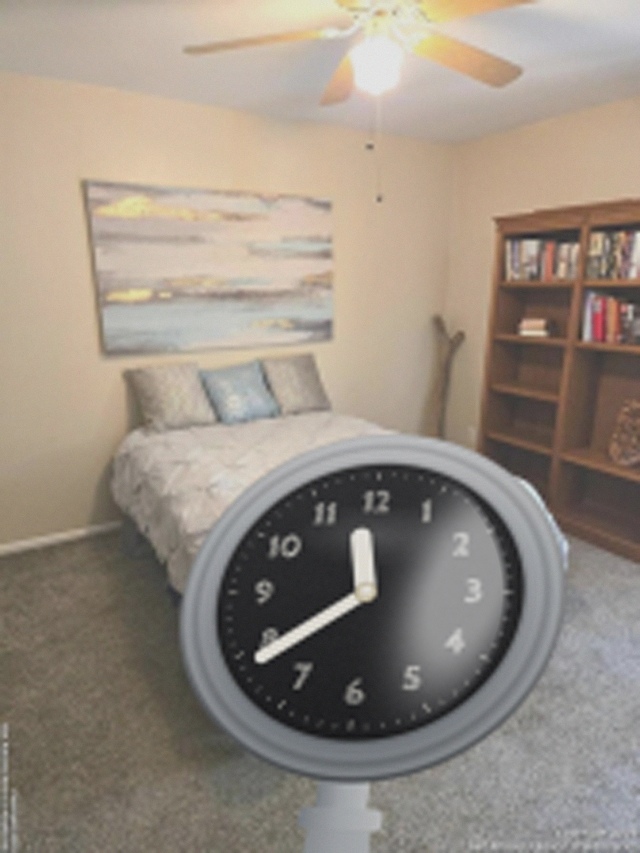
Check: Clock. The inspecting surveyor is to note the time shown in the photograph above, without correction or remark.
11:39
